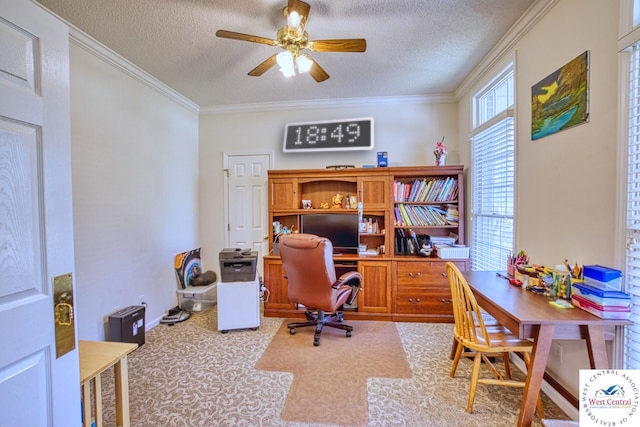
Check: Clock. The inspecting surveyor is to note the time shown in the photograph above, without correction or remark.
18:49
